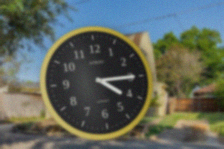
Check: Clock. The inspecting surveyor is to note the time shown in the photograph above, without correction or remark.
4:15
